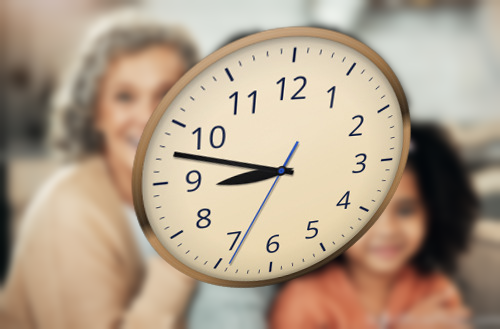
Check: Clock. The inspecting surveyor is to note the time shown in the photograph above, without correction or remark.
8:47:34
